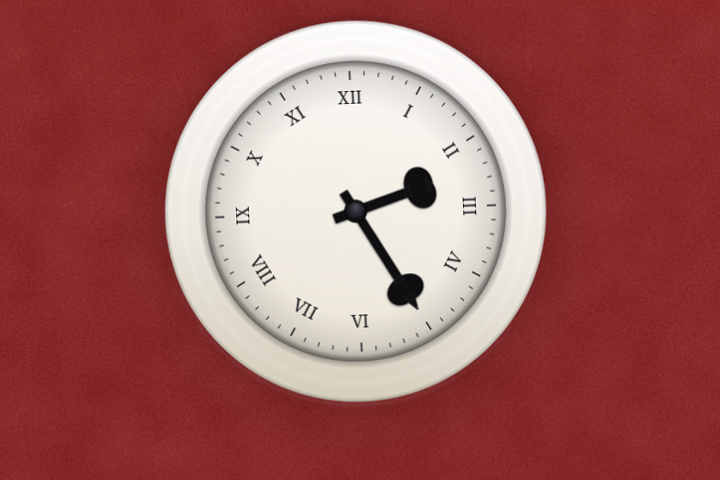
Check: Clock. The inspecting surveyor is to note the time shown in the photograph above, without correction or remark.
2:25
